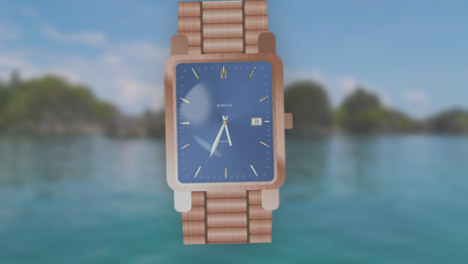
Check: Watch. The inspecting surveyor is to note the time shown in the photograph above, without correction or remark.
5:34
